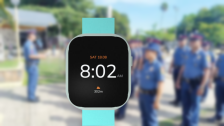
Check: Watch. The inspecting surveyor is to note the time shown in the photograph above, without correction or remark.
8:02
